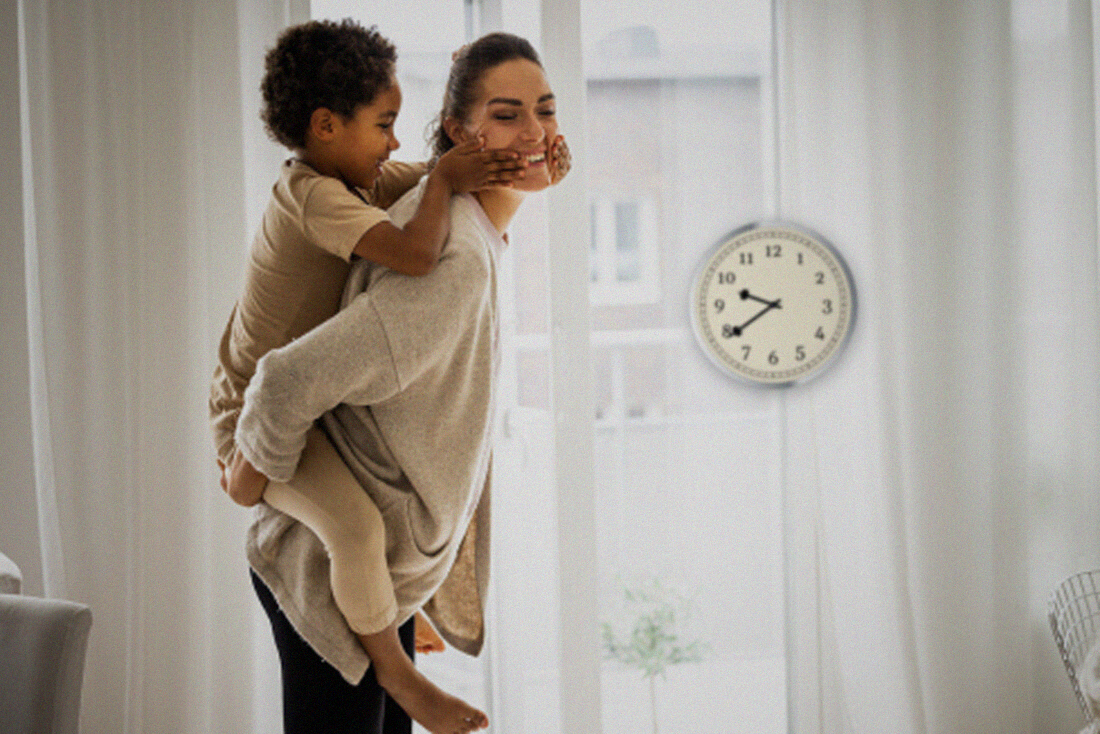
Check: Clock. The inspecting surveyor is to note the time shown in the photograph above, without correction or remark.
9:39
